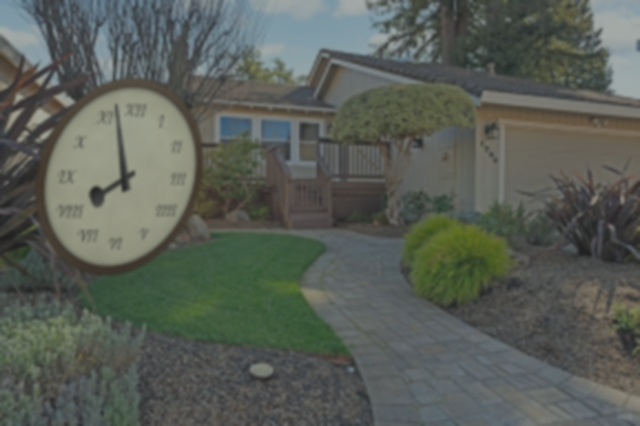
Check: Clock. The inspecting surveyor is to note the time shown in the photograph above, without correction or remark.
7:57
